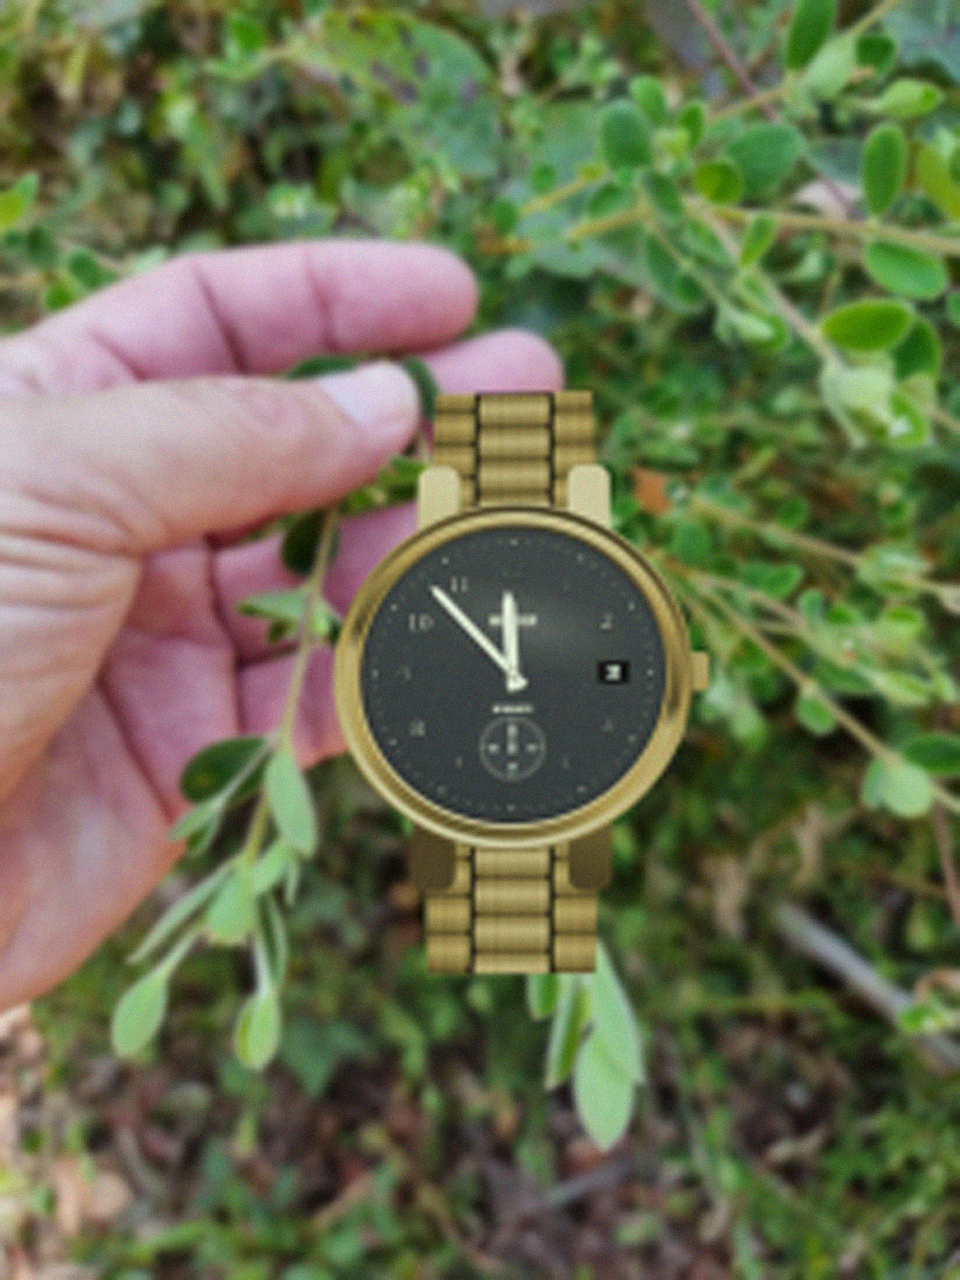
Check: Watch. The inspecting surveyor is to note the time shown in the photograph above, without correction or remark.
11:53
